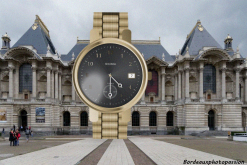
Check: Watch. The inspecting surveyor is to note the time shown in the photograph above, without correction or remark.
4:30
